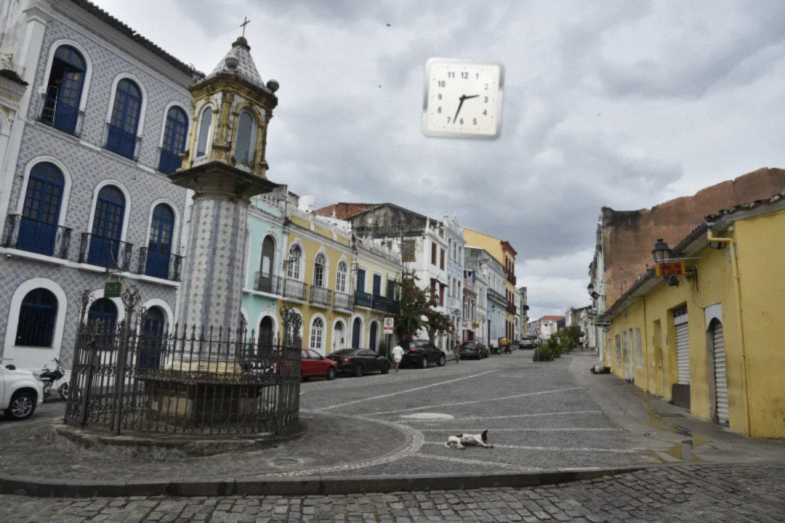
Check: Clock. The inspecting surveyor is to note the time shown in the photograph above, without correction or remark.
2:33
